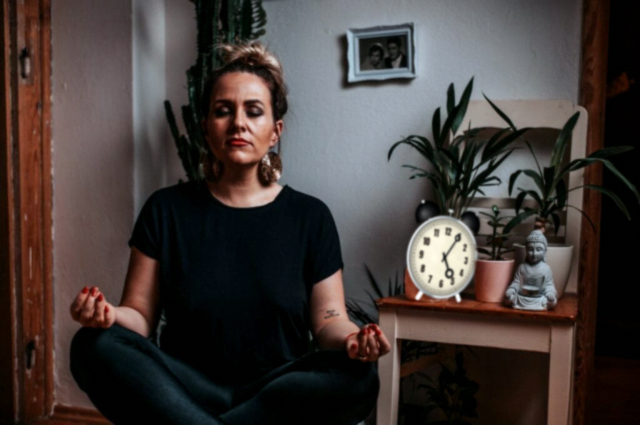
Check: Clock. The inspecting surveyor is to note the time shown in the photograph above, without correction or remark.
5:05
